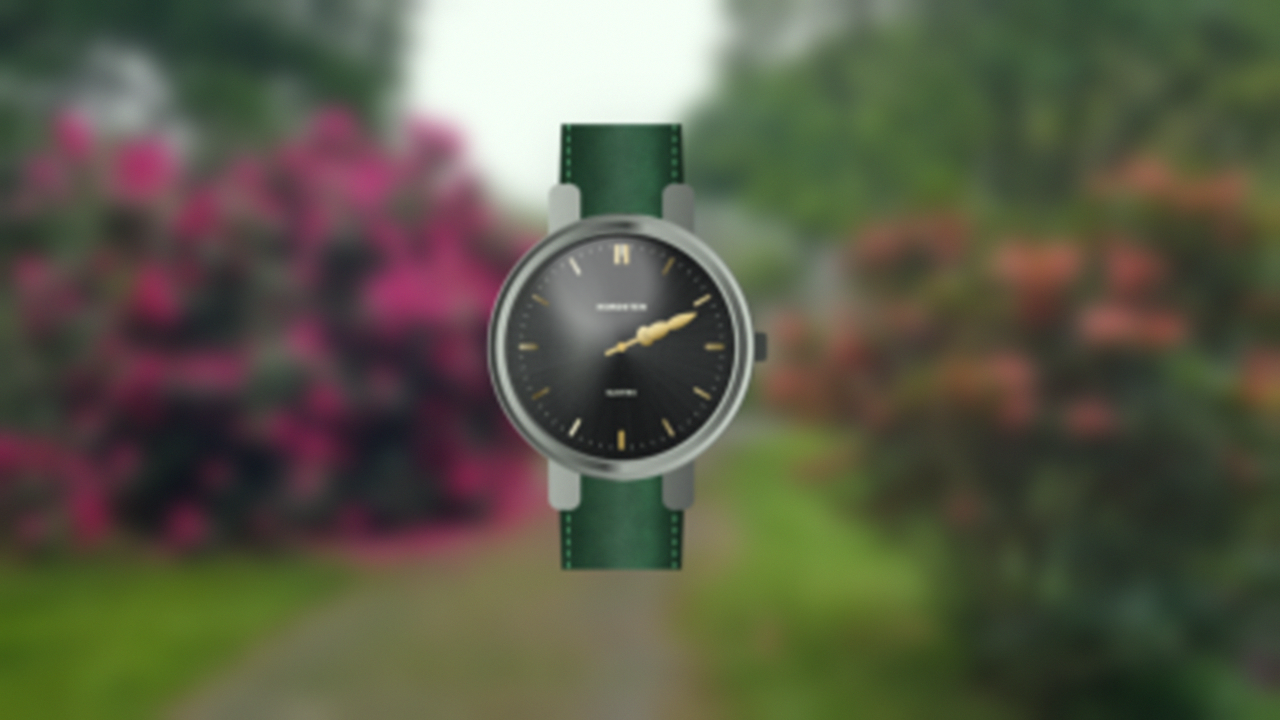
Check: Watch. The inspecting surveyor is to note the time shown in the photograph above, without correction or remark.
2:11
